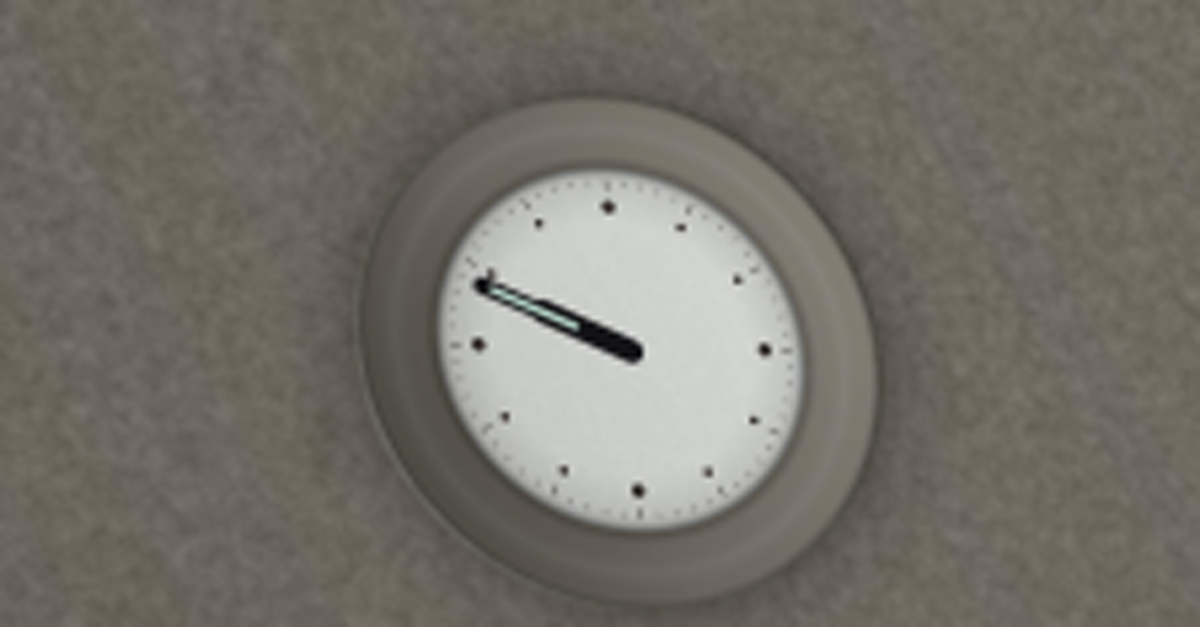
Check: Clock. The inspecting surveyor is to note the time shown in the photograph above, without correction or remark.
9:49
